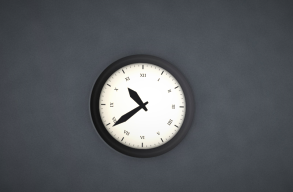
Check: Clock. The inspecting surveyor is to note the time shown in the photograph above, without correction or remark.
10:39
